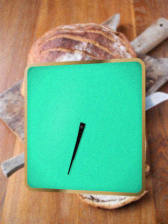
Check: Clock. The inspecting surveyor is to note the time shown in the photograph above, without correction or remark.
6:33
